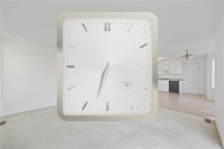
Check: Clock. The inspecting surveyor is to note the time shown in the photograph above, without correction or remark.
6:33
